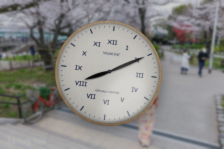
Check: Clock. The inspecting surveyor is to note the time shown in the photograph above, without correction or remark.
8:10
